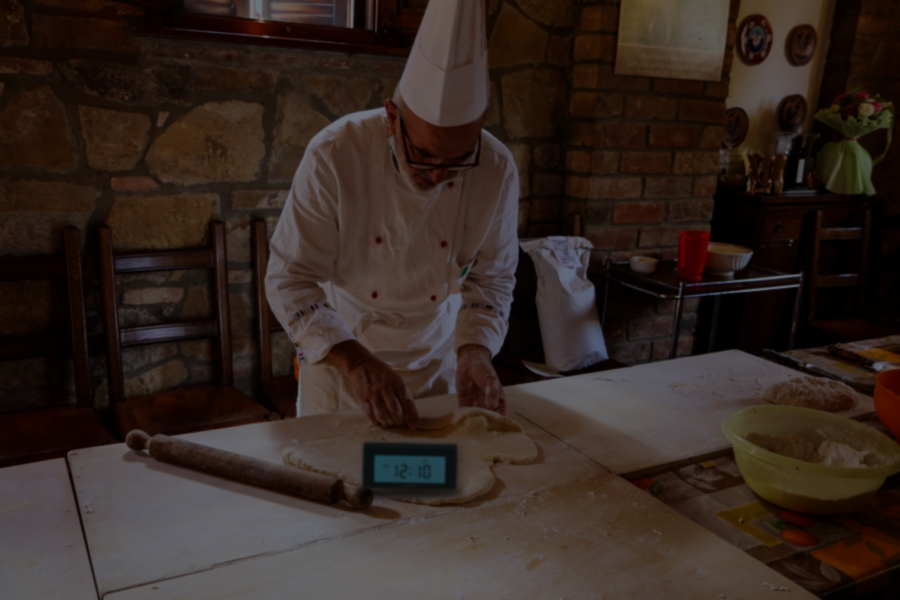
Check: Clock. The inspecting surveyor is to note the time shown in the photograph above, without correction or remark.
12:10
